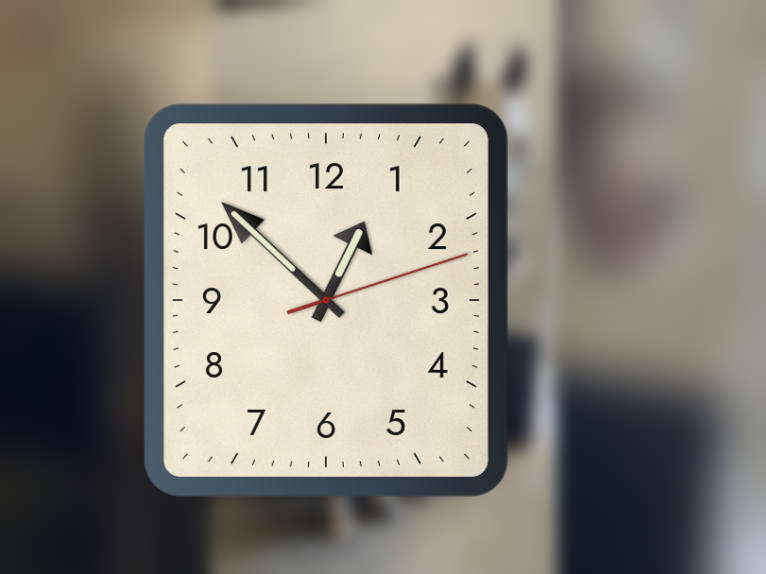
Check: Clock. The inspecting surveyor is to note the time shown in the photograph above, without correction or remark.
12:52:12
